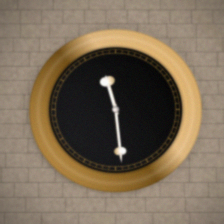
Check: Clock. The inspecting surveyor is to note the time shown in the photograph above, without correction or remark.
11:29
